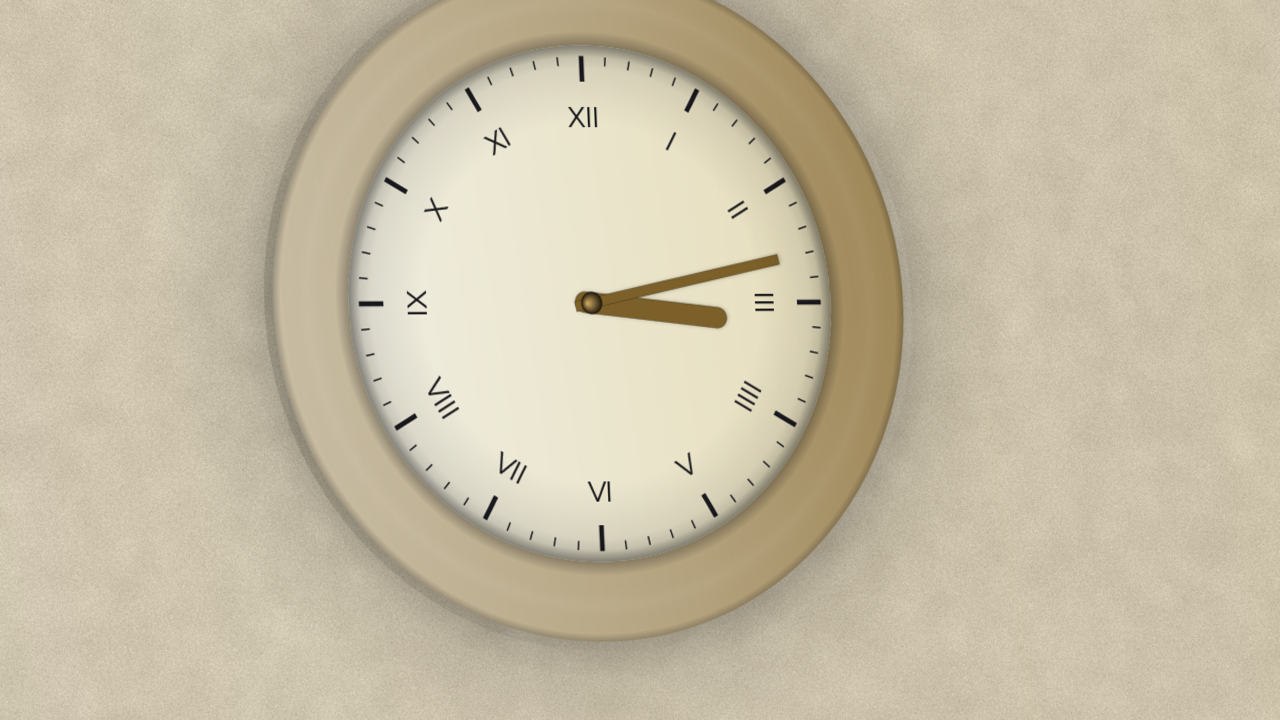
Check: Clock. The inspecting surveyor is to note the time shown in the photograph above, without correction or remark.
3:13
